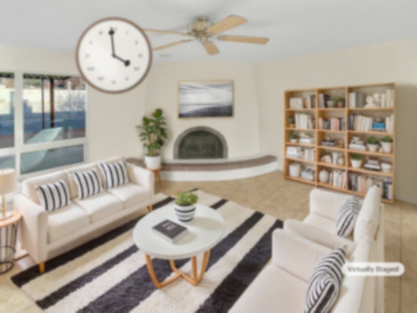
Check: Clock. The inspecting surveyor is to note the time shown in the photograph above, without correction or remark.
3:59
